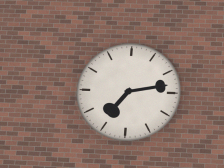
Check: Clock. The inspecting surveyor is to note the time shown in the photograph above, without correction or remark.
7:13
